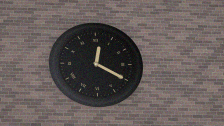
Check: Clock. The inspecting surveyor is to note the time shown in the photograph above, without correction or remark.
12:20
